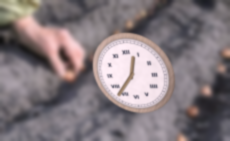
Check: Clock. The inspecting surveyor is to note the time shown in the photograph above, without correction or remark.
12:37
